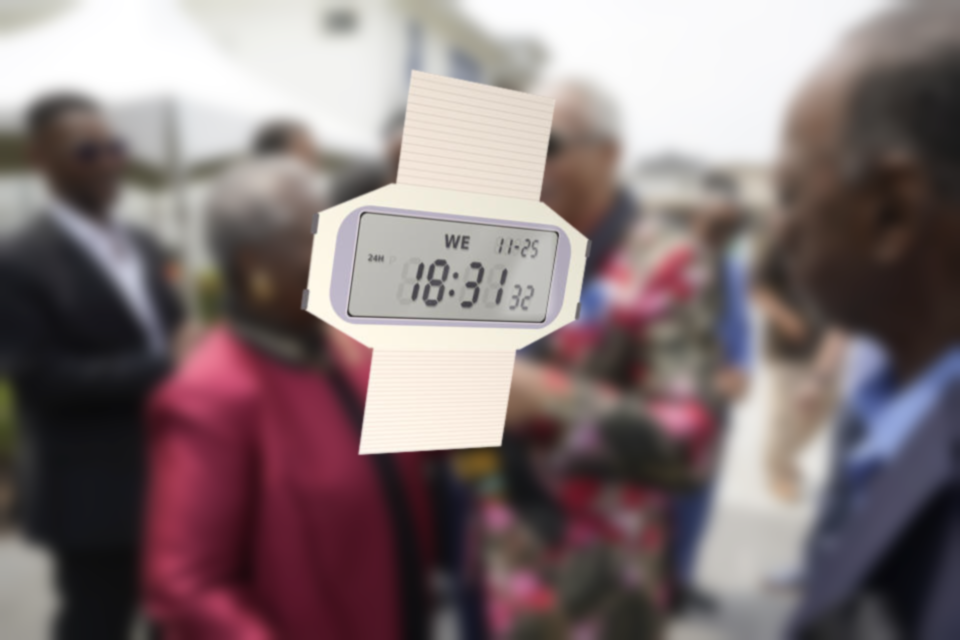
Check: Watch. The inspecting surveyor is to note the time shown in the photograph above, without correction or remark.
18:31:32
